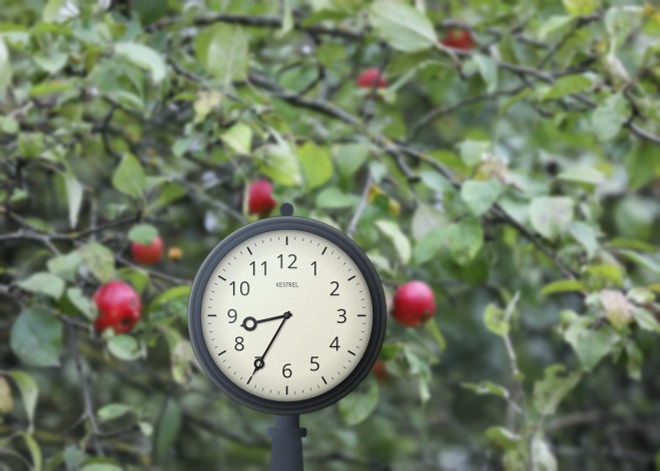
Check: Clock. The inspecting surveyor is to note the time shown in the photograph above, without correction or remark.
8:35
